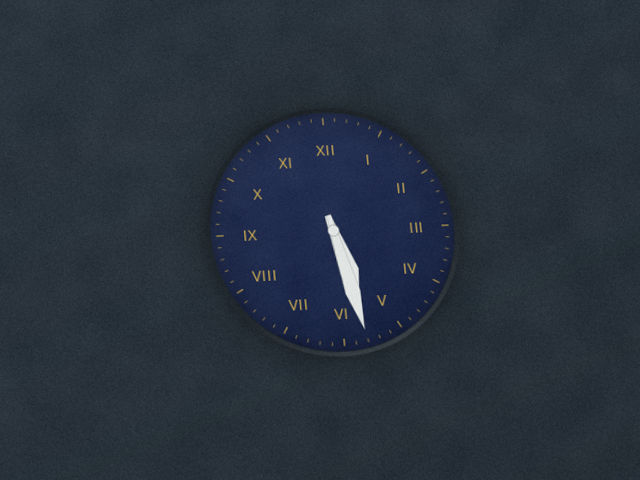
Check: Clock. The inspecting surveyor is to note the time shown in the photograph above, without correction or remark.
5:28
